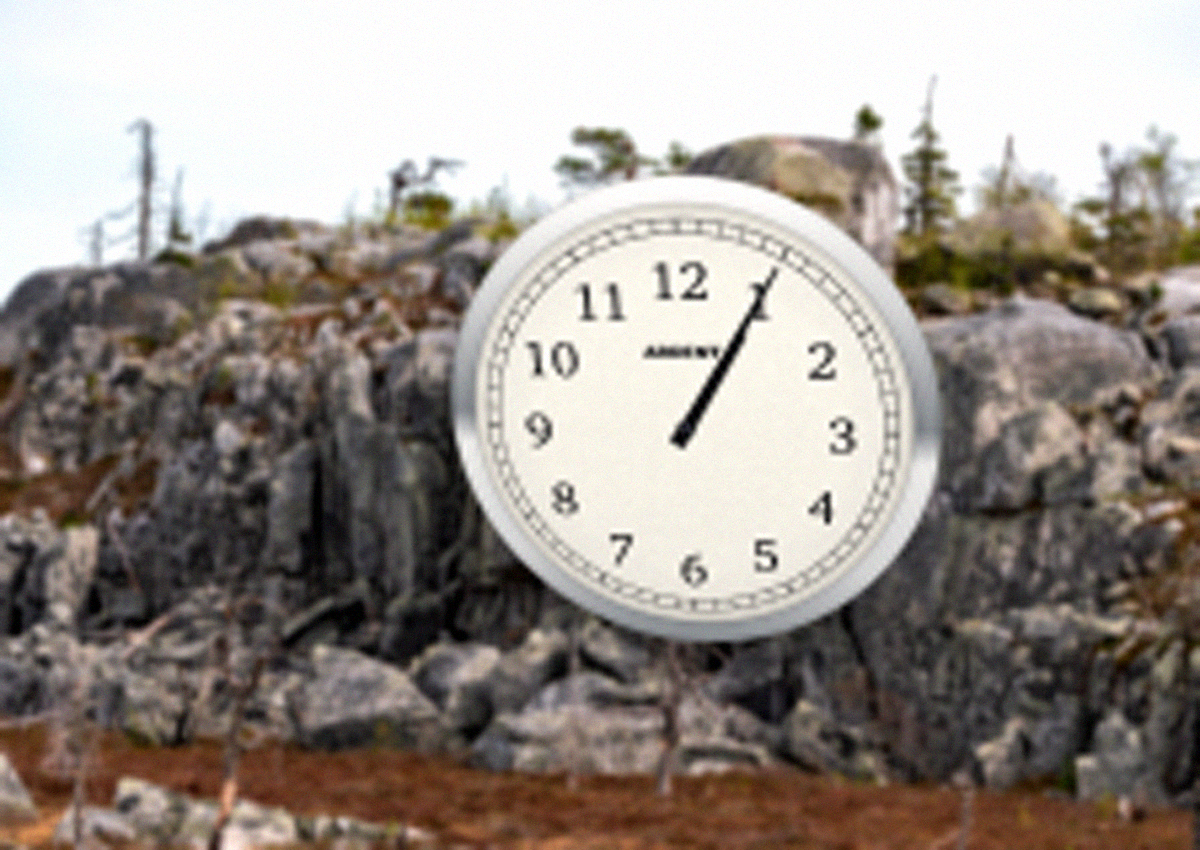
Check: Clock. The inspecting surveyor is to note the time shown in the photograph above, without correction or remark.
1:05
